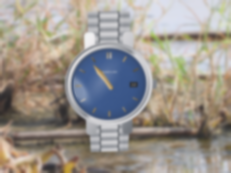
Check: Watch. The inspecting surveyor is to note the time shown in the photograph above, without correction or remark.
10:54
